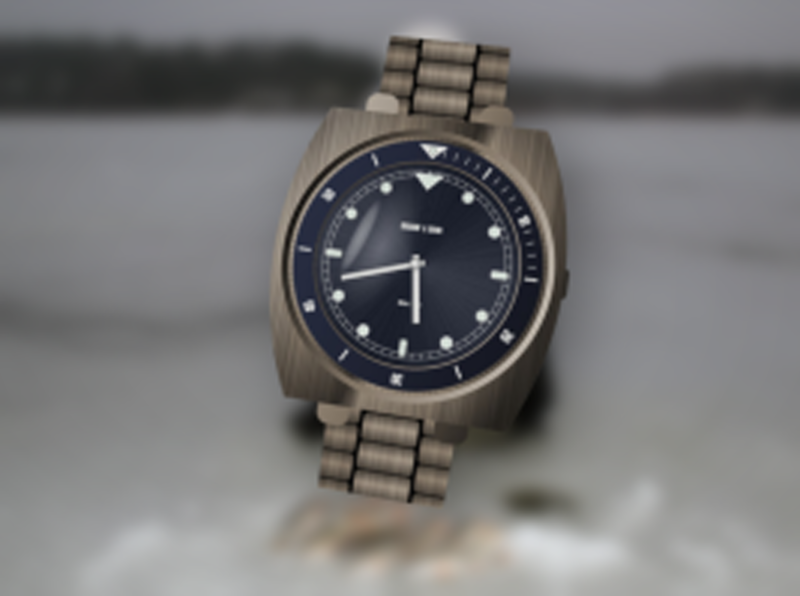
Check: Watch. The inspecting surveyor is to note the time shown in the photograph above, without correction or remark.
5:42
